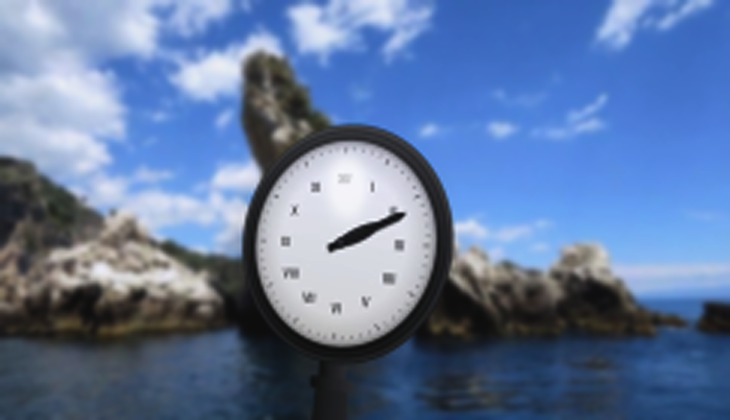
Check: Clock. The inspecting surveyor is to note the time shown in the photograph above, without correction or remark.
2:11
